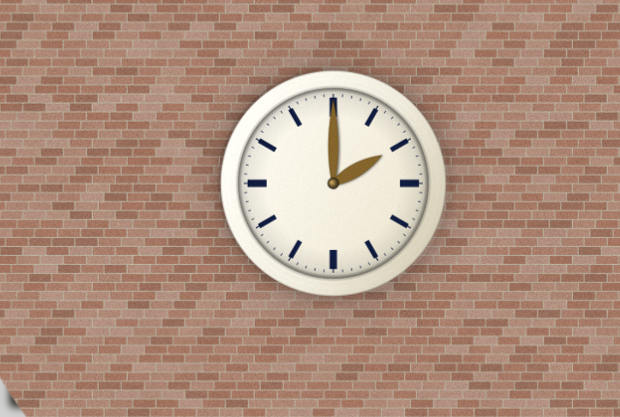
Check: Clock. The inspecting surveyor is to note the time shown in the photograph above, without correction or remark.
2:00
